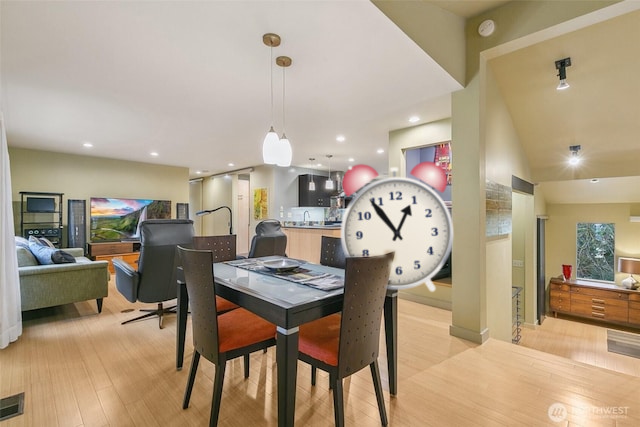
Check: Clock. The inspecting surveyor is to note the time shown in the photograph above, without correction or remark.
12:54
